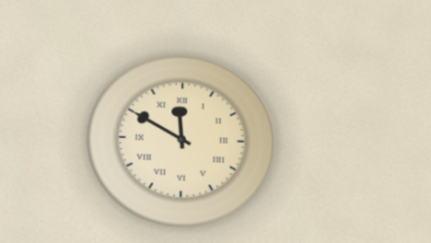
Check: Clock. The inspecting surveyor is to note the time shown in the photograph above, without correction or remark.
11:50
